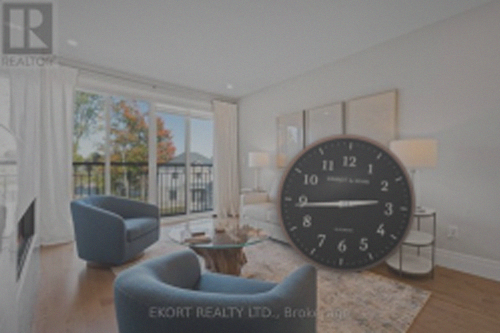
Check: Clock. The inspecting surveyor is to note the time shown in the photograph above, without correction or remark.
2:44
